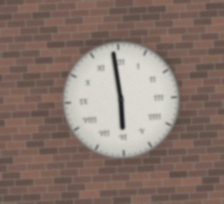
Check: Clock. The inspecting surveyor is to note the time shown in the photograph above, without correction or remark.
5:59
